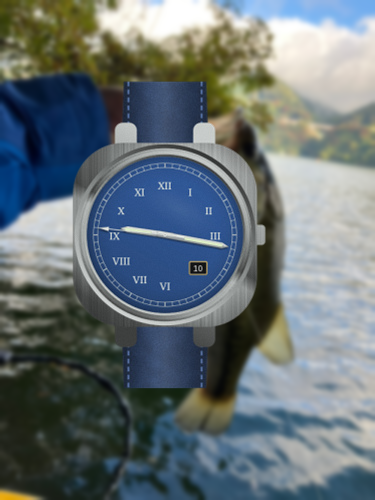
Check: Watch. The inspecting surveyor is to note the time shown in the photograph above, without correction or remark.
9:16:46
